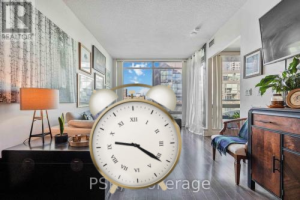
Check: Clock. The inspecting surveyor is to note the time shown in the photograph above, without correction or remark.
9:21
